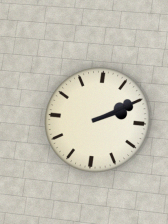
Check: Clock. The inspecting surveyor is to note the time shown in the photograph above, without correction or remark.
2:10
